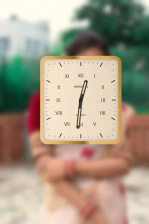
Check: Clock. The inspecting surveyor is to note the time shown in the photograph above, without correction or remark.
12:31
